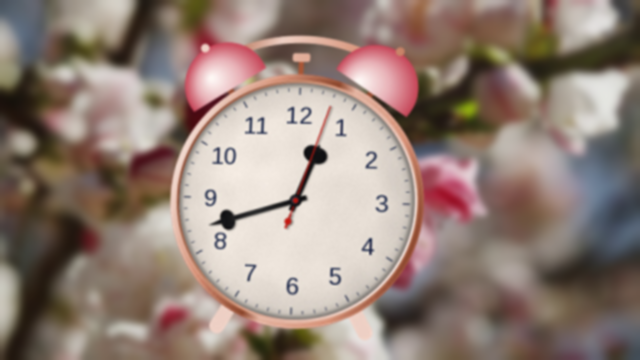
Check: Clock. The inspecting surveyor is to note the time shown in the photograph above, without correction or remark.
12:42:03
